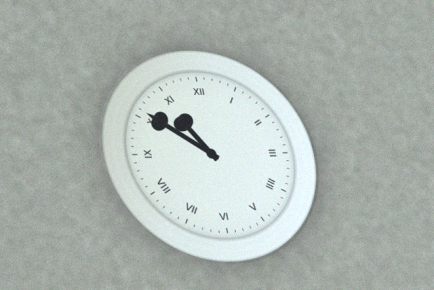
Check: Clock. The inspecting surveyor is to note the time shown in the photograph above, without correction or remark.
10:51
